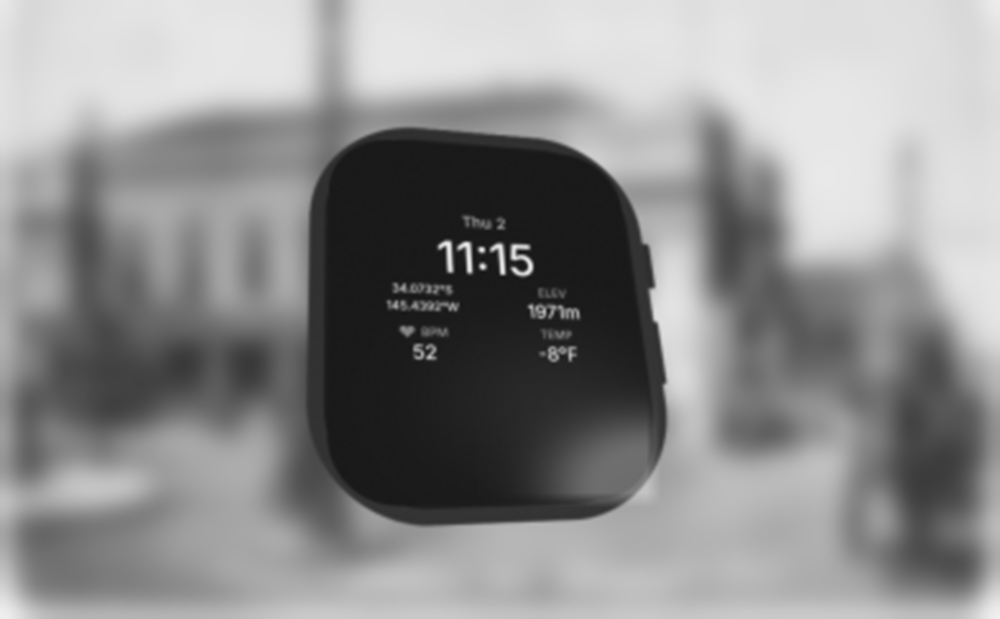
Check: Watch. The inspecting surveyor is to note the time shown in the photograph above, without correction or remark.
11:15
